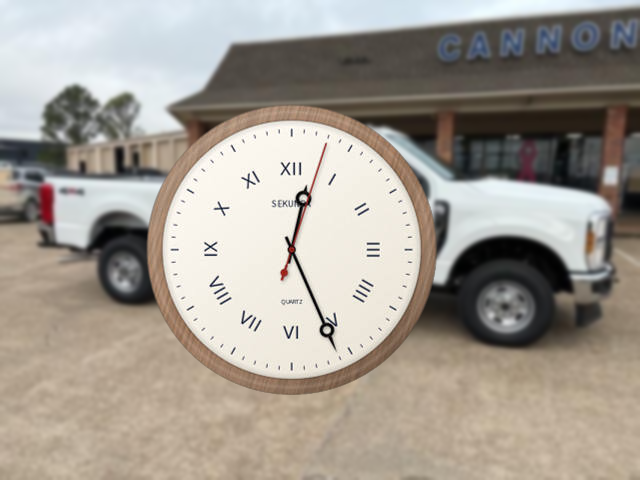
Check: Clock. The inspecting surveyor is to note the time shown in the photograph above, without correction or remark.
12:26:03
